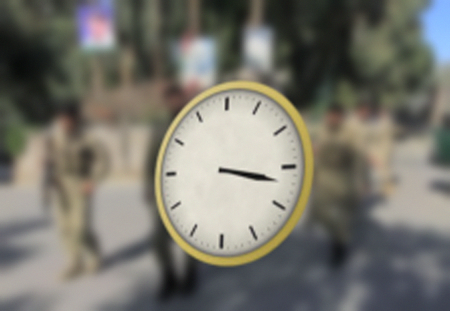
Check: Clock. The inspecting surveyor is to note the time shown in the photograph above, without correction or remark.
3:17
